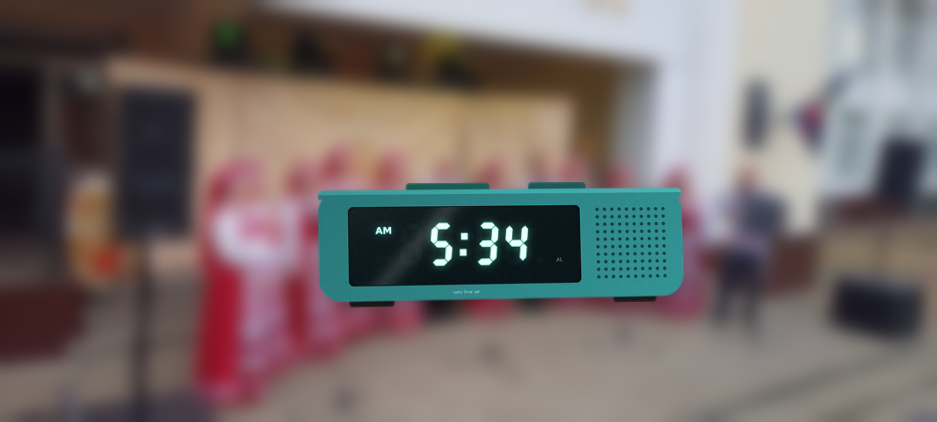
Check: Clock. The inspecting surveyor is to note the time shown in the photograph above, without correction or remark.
5:34
